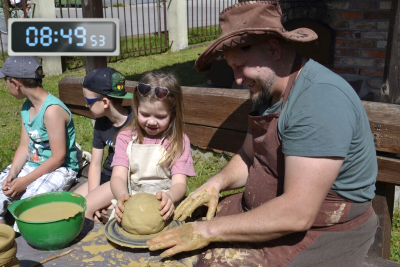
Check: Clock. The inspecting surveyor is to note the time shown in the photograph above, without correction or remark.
8:49:53
